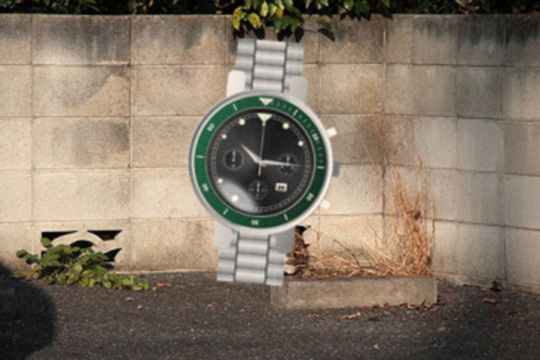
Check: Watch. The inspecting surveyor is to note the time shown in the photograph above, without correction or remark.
10:15
